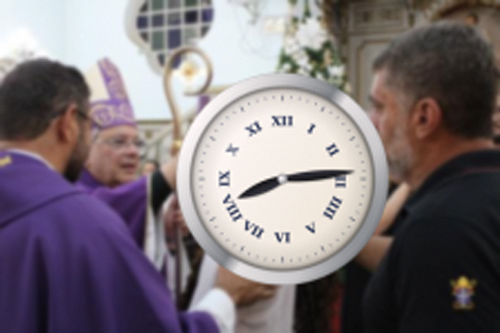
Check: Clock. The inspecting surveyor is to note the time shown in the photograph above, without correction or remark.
8:14
